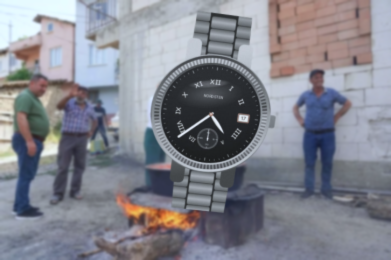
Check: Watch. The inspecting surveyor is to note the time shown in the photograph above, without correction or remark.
4:38
